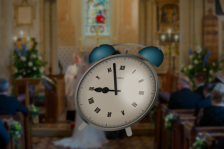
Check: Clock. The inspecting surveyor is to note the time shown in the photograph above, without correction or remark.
8:57
